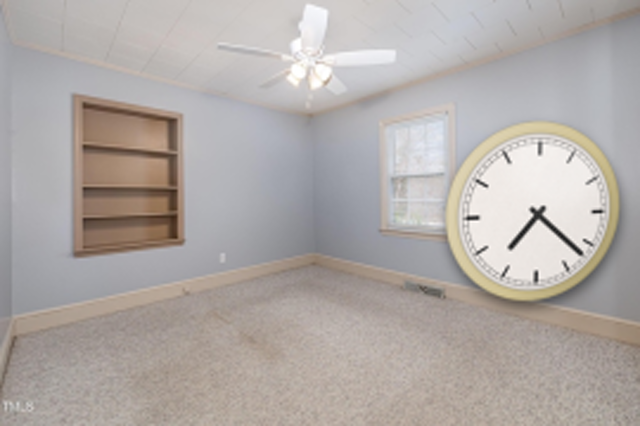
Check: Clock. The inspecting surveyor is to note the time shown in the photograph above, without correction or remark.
7:22
